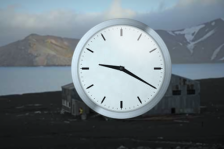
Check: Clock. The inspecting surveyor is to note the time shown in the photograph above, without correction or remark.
9:20
